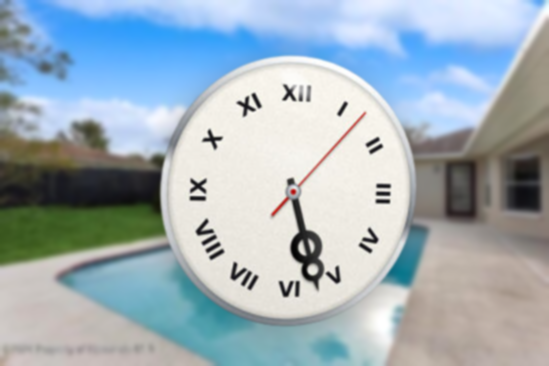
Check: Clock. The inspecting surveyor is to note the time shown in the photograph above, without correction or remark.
5:27:07
